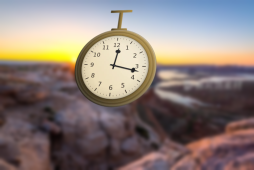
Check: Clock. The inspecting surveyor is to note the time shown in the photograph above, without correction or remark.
12:17
